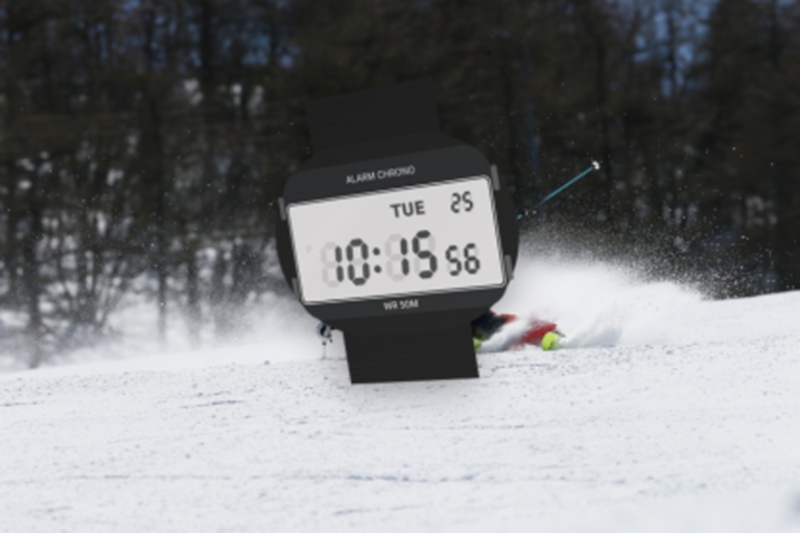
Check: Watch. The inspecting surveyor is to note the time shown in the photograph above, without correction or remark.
10:15:56
